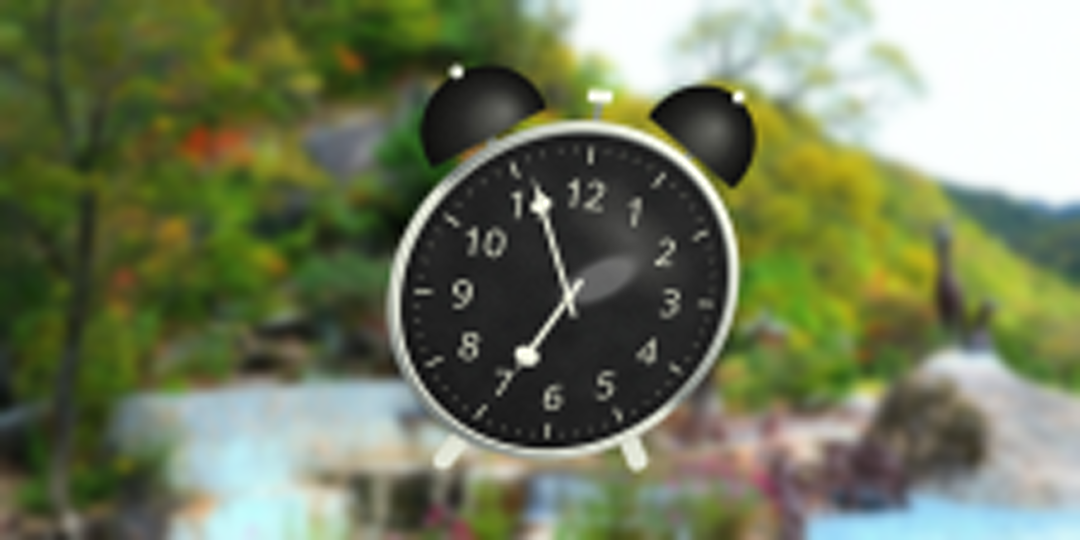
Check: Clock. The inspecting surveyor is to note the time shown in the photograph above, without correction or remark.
6:56
